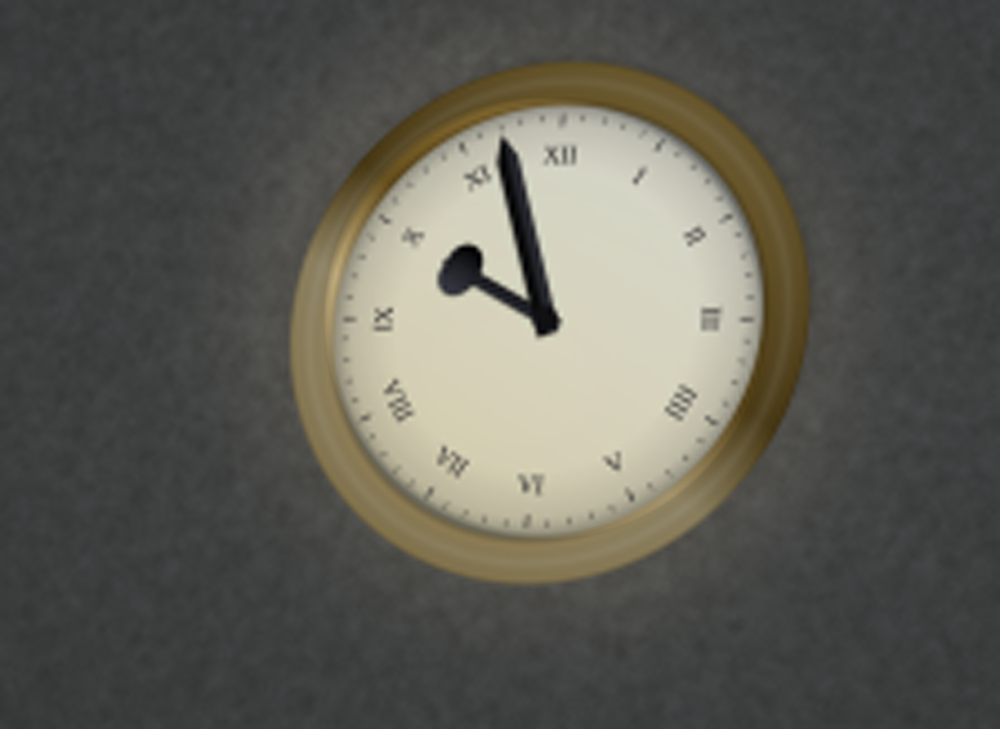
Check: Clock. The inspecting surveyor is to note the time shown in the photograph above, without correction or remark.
9:57
